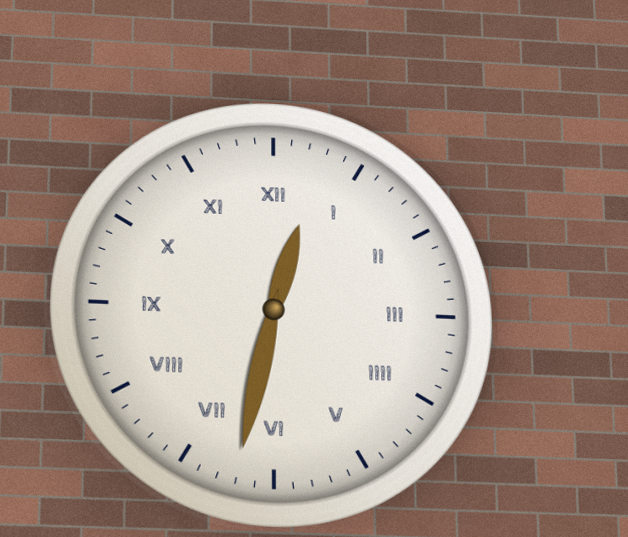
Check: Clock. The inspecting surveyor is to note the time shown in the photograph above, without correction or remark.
12:32
